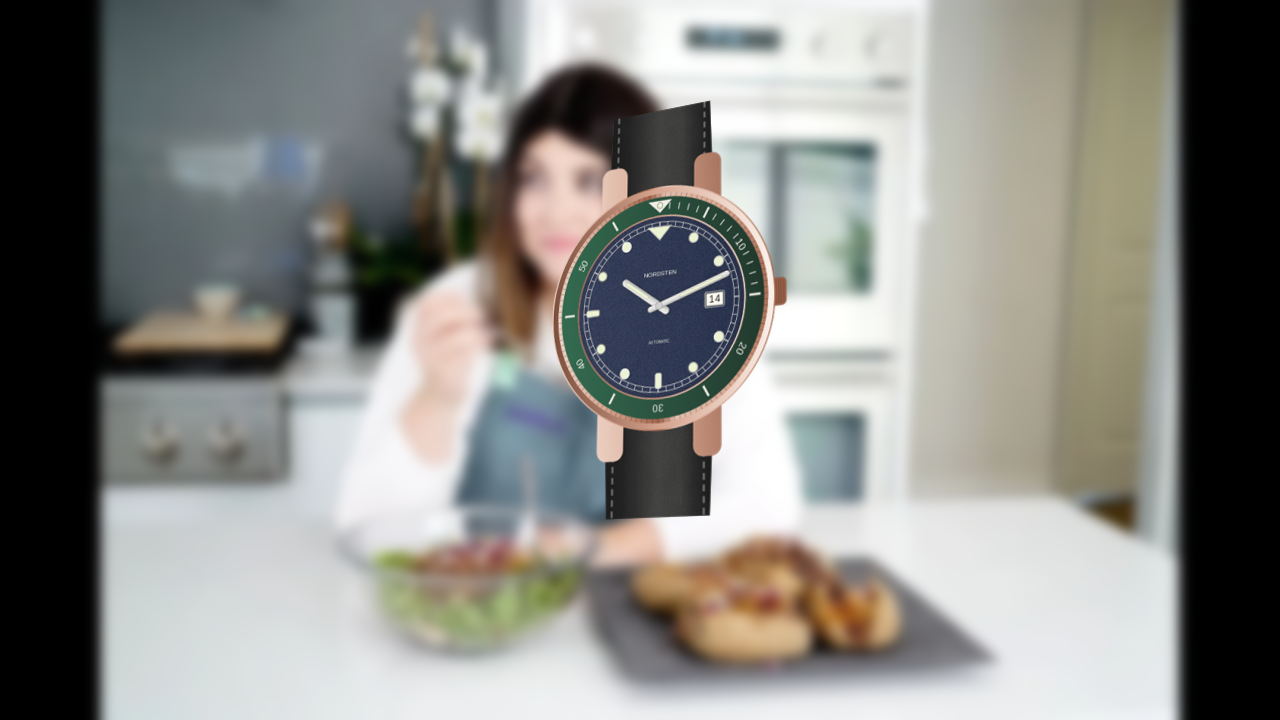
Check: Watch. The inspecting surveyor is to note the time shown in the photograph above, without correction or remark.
10:12
